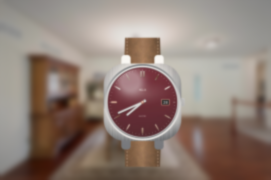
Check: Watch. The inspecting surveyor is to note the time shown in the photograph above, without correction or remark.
7:41
